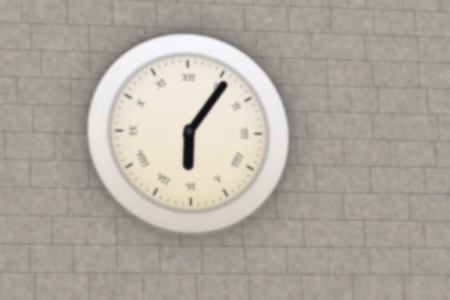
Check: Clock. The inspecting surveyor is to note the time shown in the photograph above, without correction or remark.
6:06
